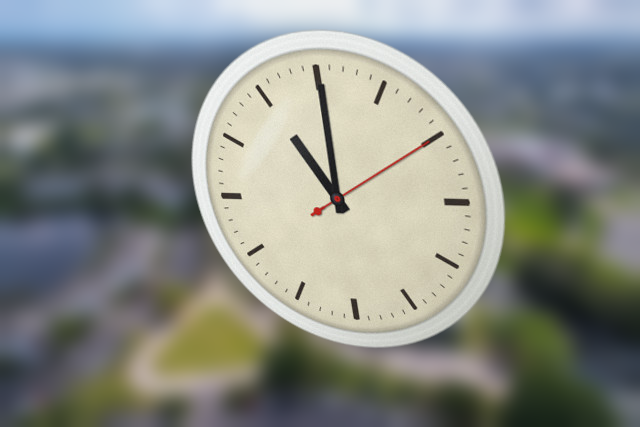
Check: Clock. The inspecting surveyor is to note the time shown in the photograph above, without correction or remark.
11:00:10
